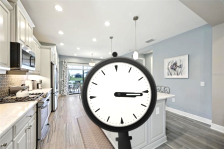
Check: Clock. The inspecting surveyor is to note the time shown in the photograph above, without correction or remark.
3:16
